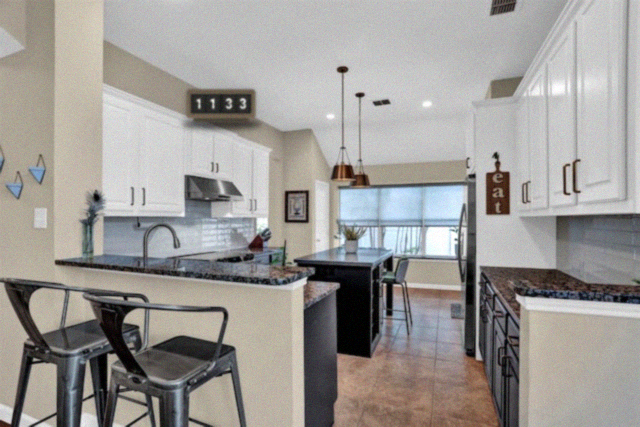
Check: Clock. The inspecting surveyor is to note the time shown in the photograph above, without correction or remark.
11:33
